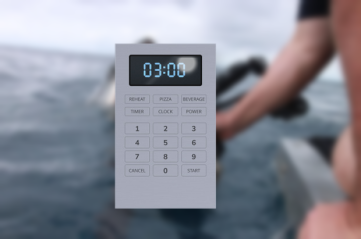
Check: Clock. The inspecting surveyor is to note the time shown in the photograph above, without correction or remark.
3:00
